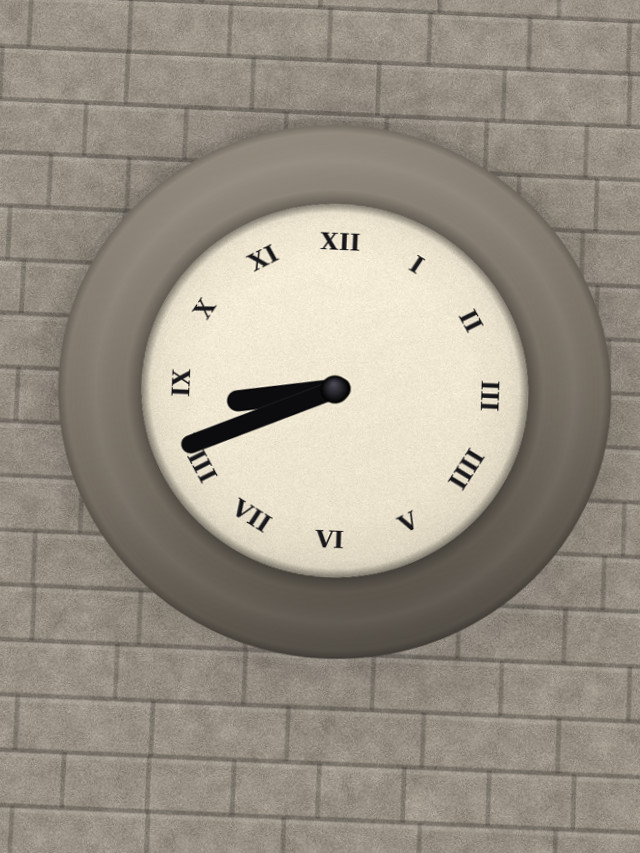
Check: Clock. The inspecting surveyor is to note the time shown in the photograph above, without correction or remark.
8:41
